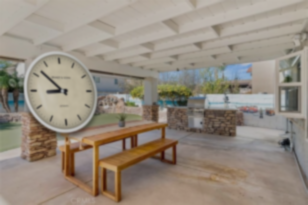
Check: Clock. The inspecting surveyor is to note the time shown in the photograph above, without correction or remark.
8:52
